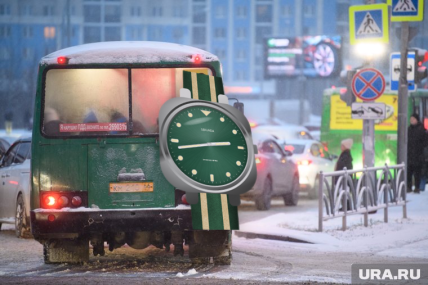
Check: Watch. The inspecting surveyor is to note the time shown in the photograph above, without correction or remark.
2:43
